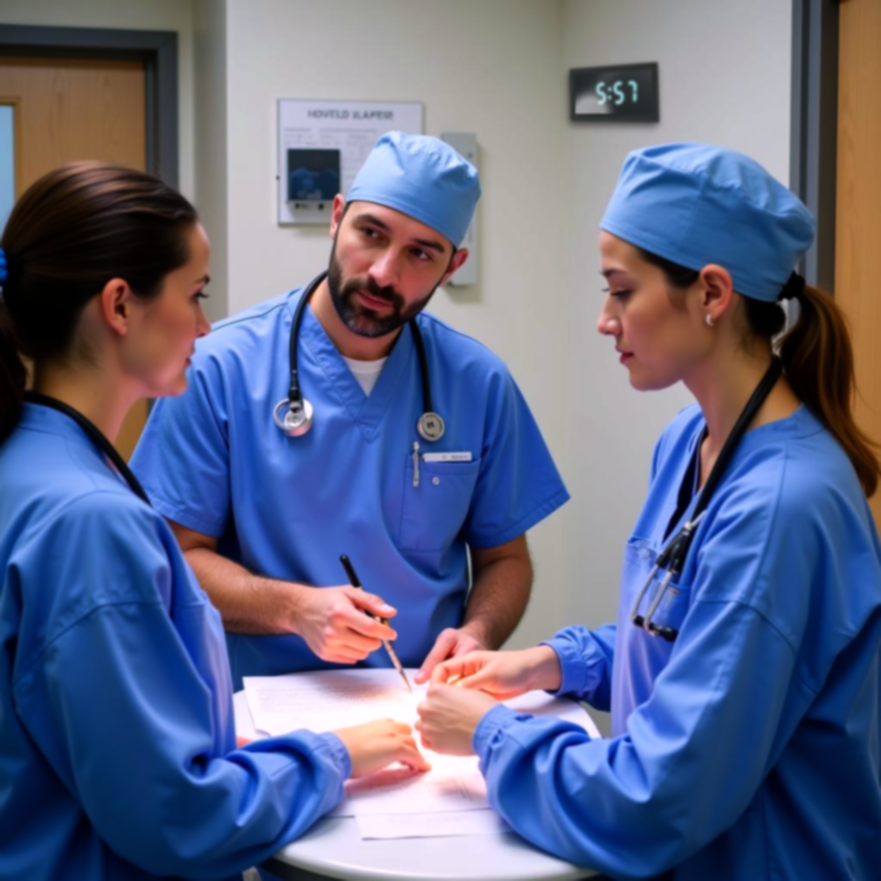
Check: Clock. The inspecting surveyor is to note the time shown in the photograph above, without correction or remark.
5:57
